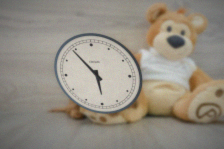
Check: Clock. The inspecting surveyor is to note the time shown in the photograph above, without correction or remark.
5:54
